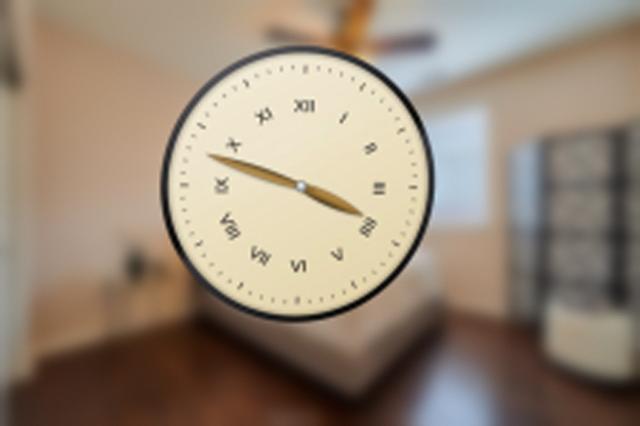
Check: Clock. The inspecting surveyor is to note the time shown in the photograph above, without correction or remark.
3:48
